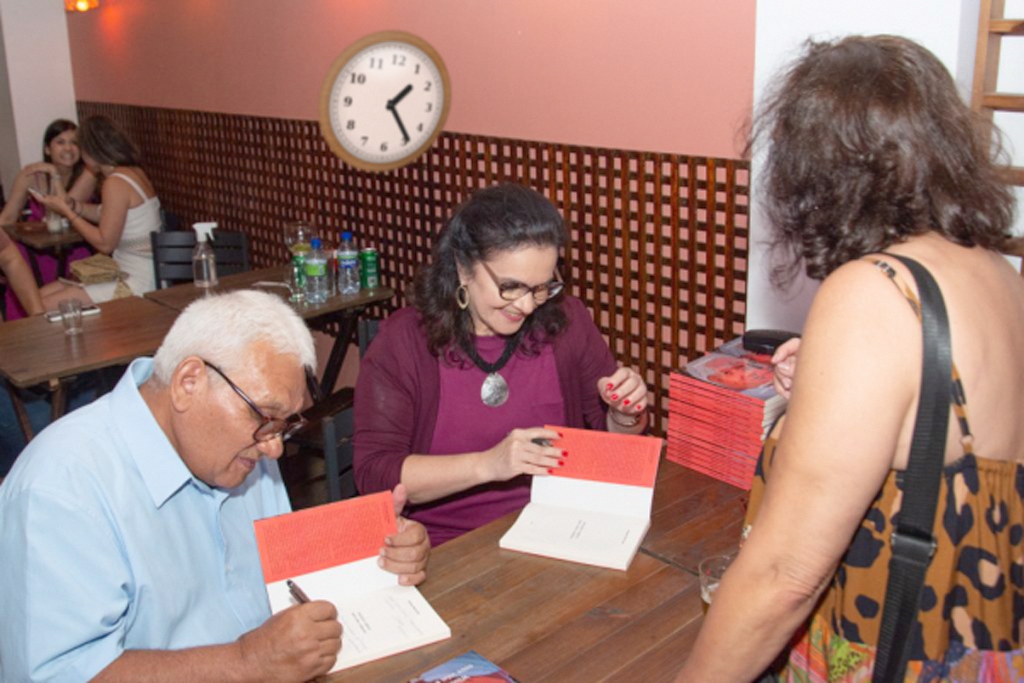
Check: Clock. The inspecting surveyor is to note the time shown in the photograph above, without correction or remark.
1:24
